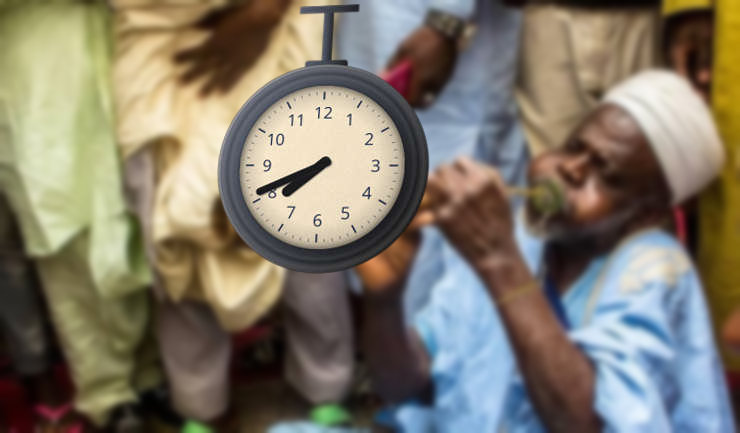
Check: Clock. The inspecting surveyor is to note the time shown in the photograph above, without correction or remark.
7:41
